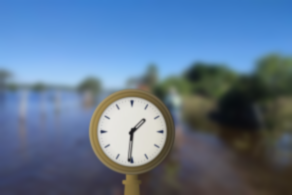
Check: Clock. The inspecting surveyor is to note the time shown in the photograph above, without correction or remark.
1:31
